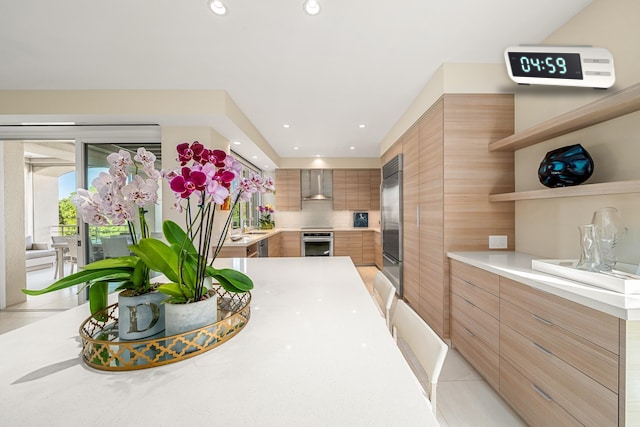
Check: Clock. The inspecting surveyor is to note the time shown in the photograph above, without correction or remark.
4:59
